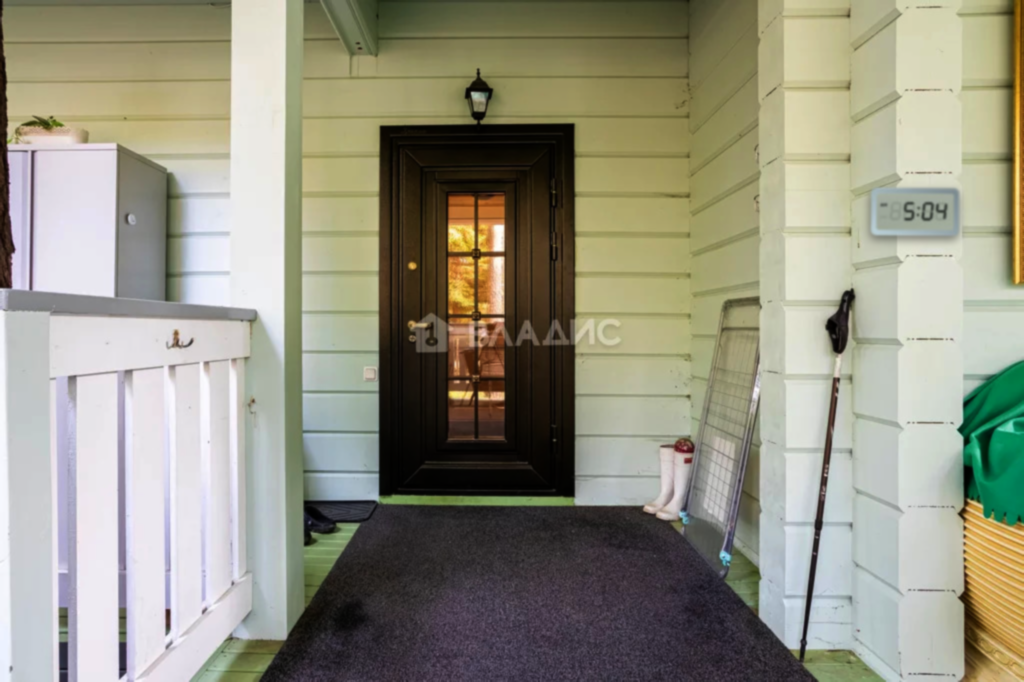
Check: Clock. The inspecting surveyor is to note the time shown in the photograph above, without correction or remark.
5:04
